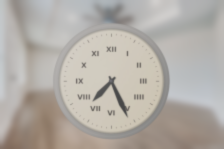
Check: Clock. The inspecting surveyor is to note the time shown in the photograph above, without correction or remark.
7:26
